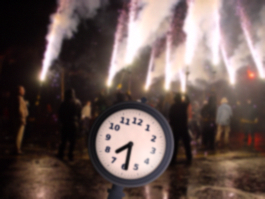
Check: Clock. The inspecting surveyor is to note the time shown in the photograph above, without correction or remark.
7:29
